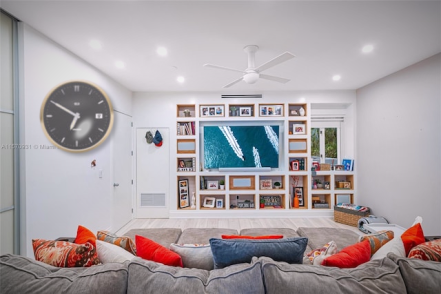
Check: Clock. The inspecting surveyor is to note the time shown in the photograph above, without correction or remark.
6:50
